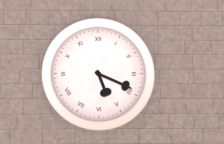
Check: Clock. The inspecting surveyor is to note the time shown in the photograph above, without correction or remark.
5:19
